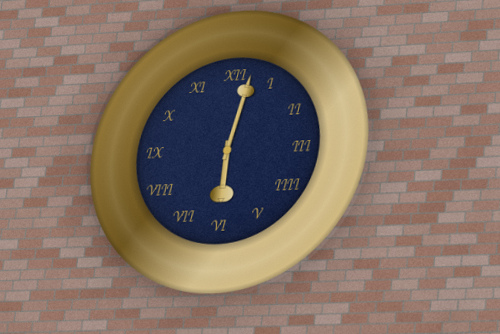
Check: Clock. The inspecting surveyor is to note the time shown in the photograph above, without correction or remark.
6:02
